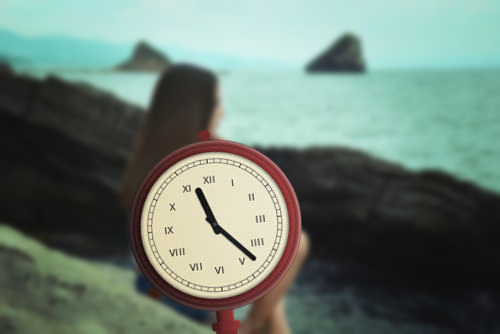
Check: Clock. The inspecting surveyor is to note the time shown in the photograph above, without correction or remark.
11:23
